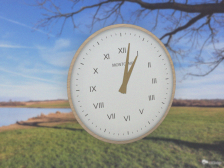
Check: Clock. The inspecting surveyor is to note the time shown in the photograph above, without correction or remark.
1:02
